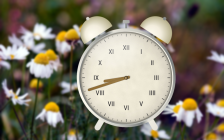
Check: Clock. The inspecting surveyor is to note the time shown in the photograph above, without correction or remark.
8:42
